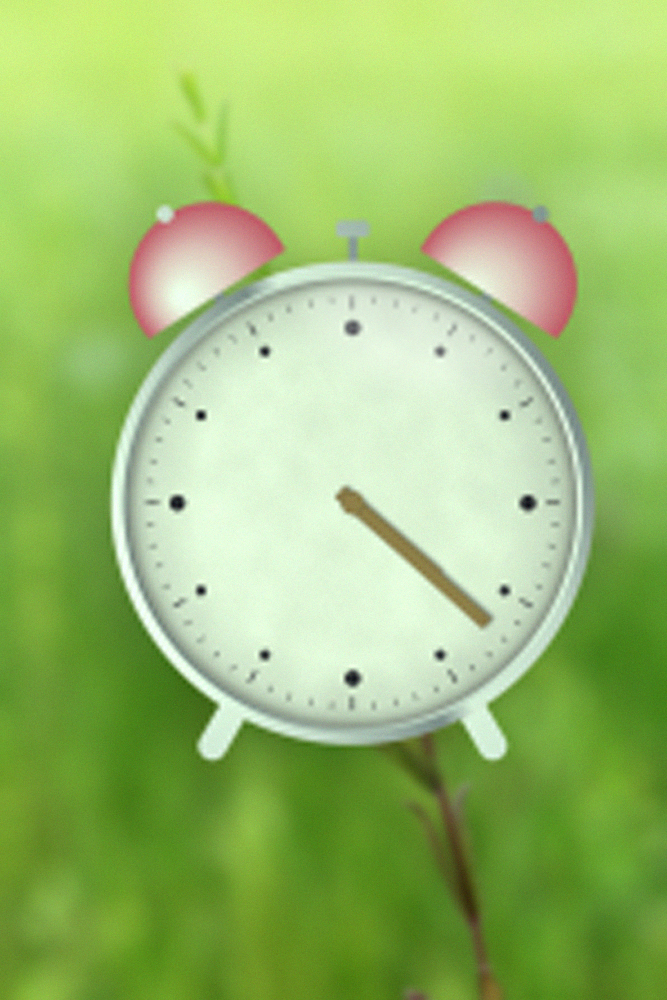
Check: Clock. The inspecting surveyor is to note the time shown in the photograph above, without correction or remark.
4:22
